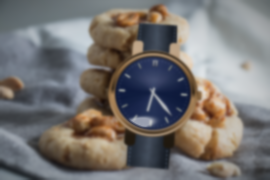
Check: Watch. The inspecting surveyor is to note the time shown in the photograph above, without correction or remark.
6:23
